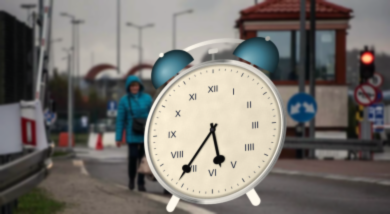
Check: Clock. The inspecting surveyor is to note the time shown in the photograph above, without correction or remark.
5:36
